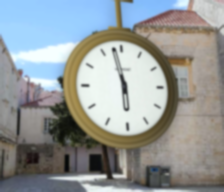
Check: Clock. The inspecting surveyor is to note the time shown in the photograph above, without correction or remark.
5:58
